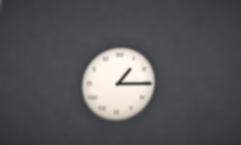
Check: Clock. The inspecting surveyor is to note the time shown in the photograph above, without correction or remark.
1:15
